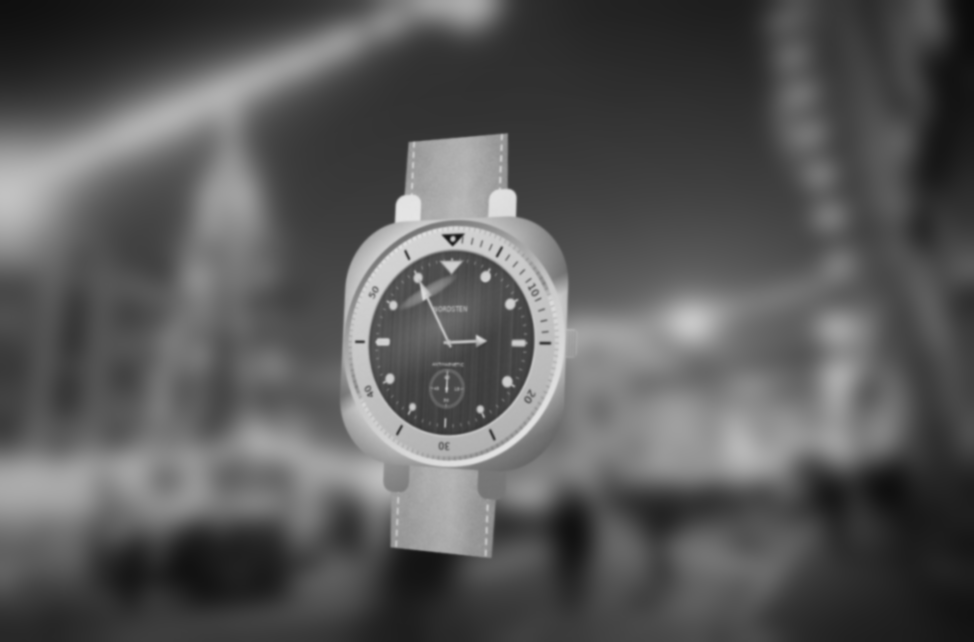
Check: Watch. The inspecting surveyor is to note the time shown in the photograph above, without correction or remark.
2:55
